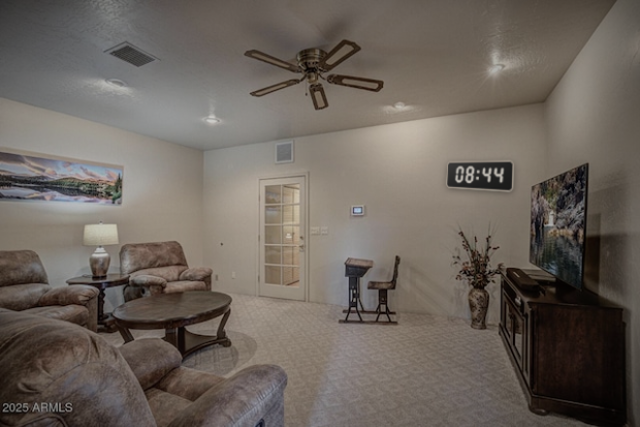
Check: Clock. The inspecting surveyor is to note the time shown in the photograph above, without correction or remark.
8:44
